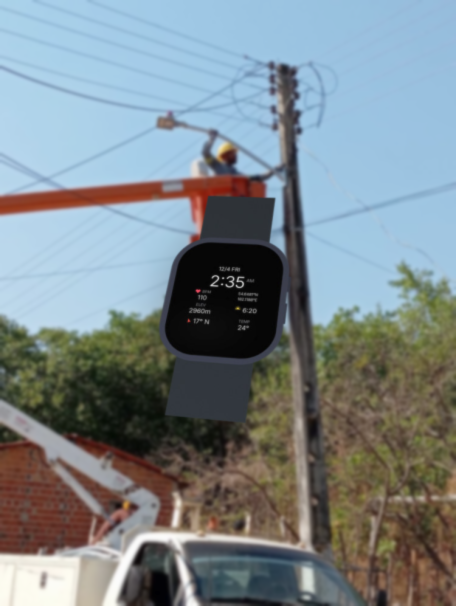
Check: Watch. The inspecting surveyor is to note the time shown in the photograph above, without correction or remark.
2:35
